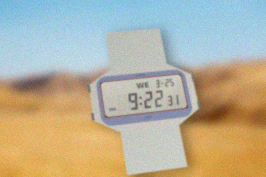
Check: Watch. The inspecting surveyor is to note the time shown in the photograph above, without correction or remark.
9:22:31
